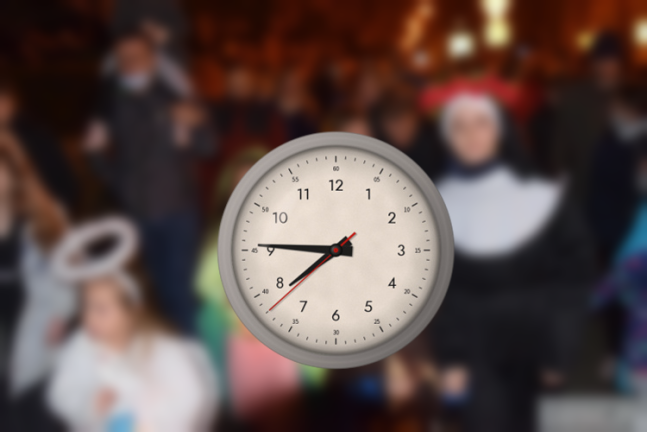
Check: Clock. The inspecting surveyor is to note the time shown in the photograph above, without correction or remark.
7:45:38
